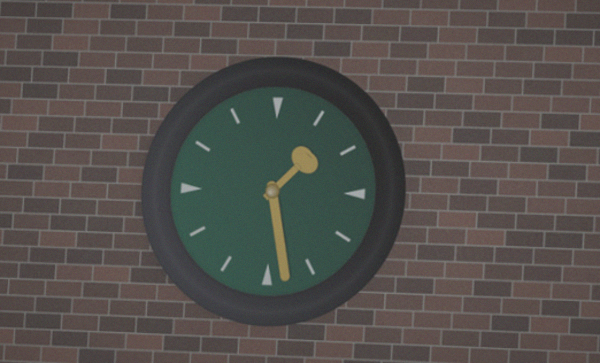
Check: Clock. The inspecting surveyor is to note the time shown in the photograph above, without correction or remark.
1:28
